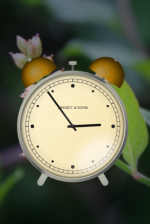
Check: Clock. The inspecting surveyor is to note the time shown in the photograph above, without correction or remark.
2:54
